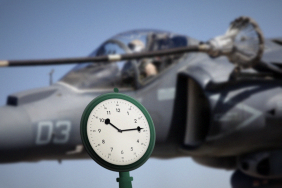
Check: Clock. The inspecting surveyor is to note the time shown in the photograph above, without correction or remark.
10:14
